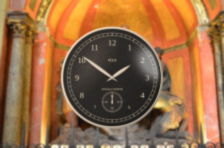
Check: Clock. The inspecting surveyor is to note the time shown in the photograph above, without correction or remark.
1:51
